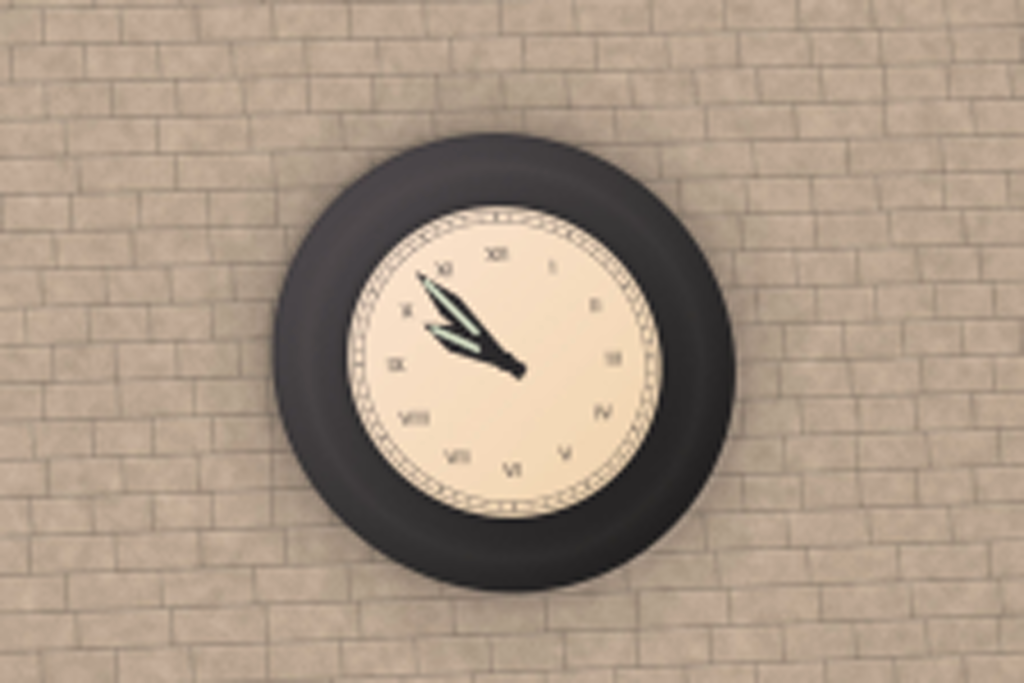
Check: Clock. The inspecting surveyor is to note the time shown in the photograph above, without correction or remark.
9:53
